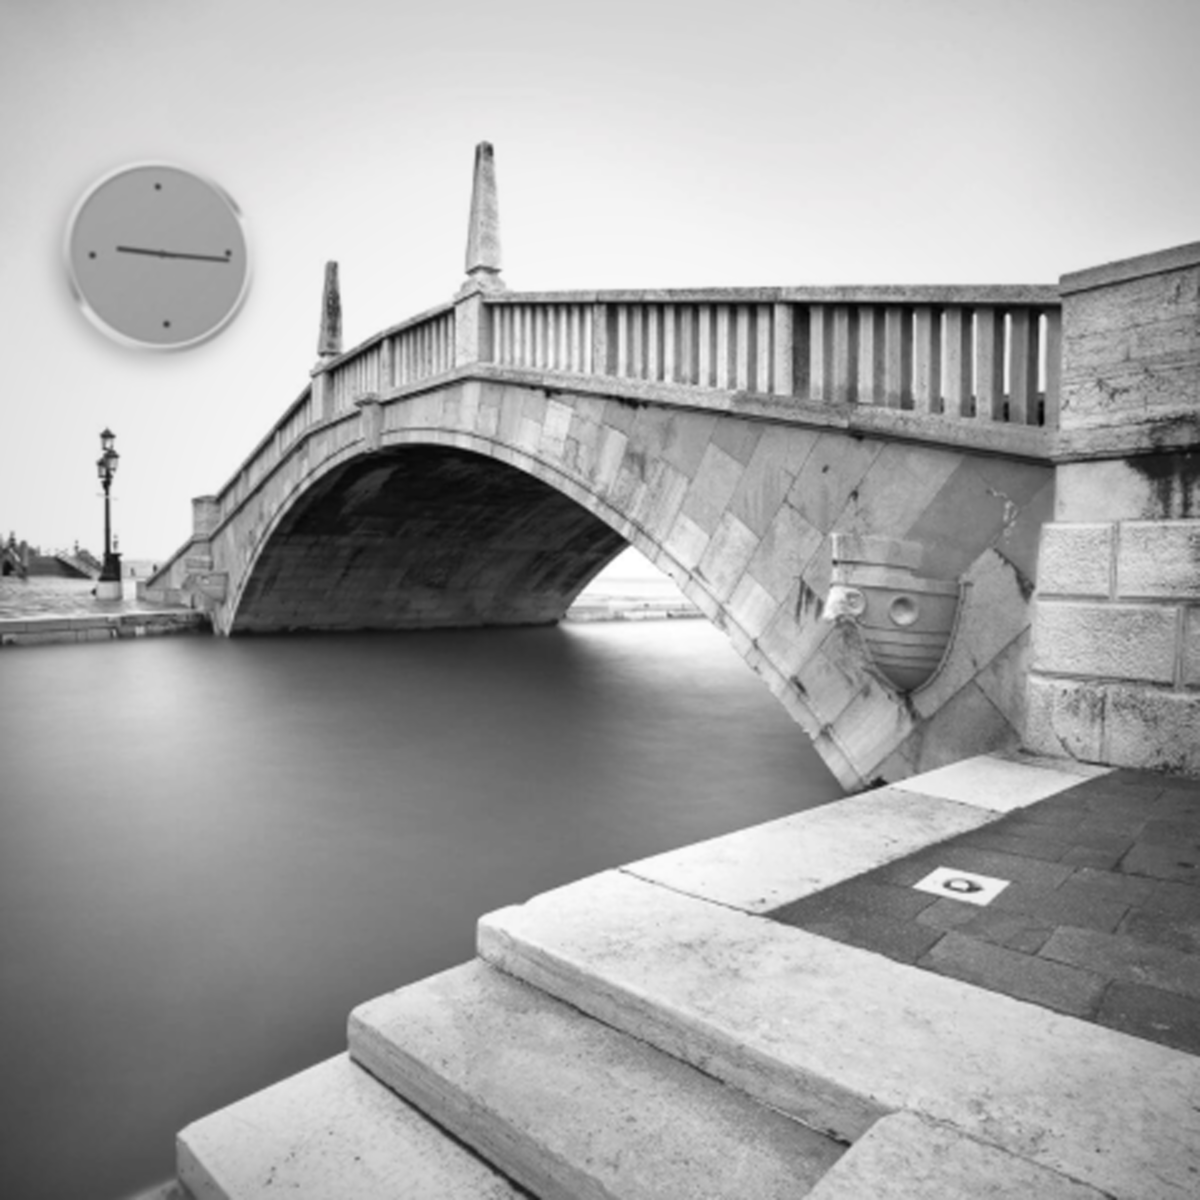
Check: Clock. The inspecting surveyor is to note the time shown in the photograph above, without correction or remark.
9:16
